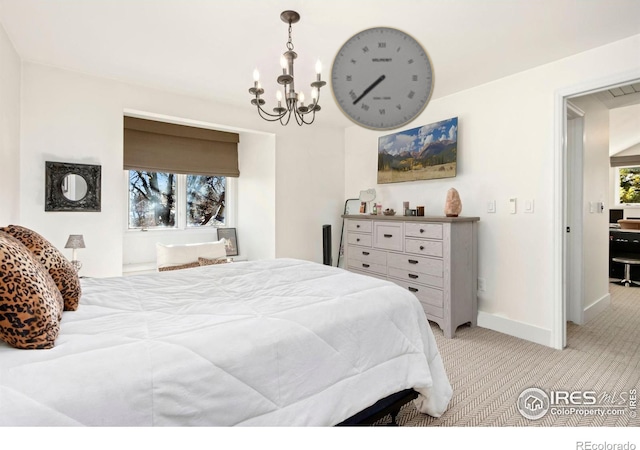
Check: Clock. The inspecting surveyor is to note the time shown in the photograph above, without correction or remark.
7:38
